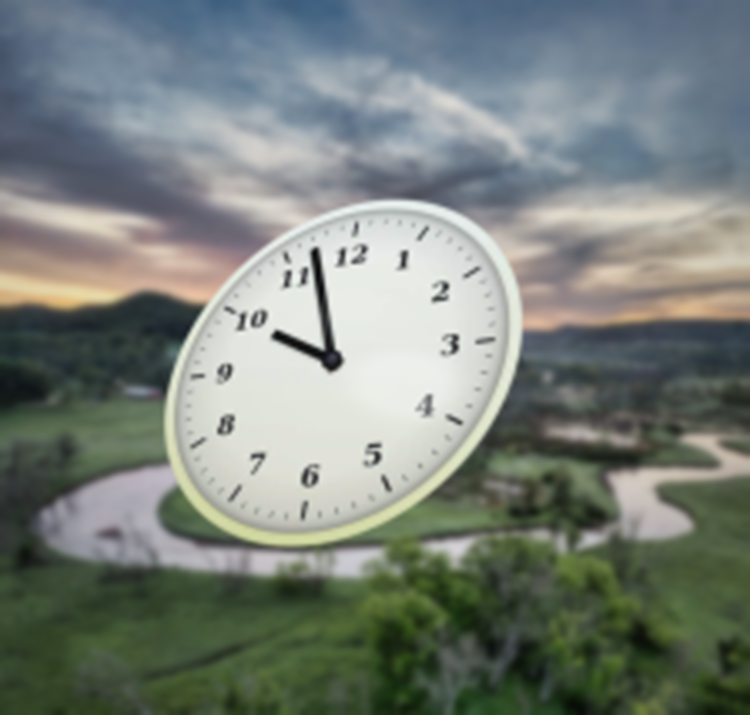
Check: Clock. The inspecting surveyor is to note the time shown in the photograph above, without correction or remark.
9:57
